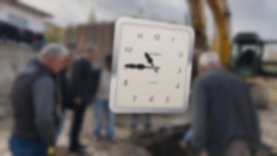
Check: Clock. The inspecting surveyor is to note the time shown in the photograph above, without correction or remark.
10:45
